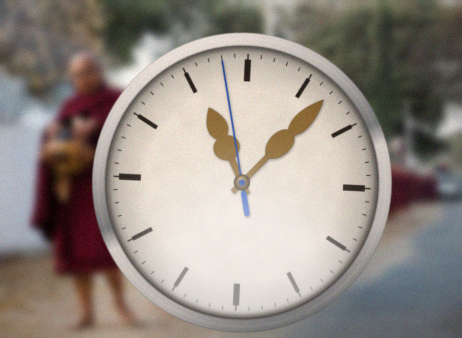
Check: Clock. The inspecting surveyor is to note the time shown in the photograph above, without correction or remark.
11:06:58
